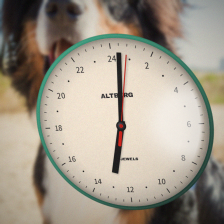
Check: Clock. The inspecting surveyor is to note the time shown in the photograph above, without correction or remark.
13:01:02
